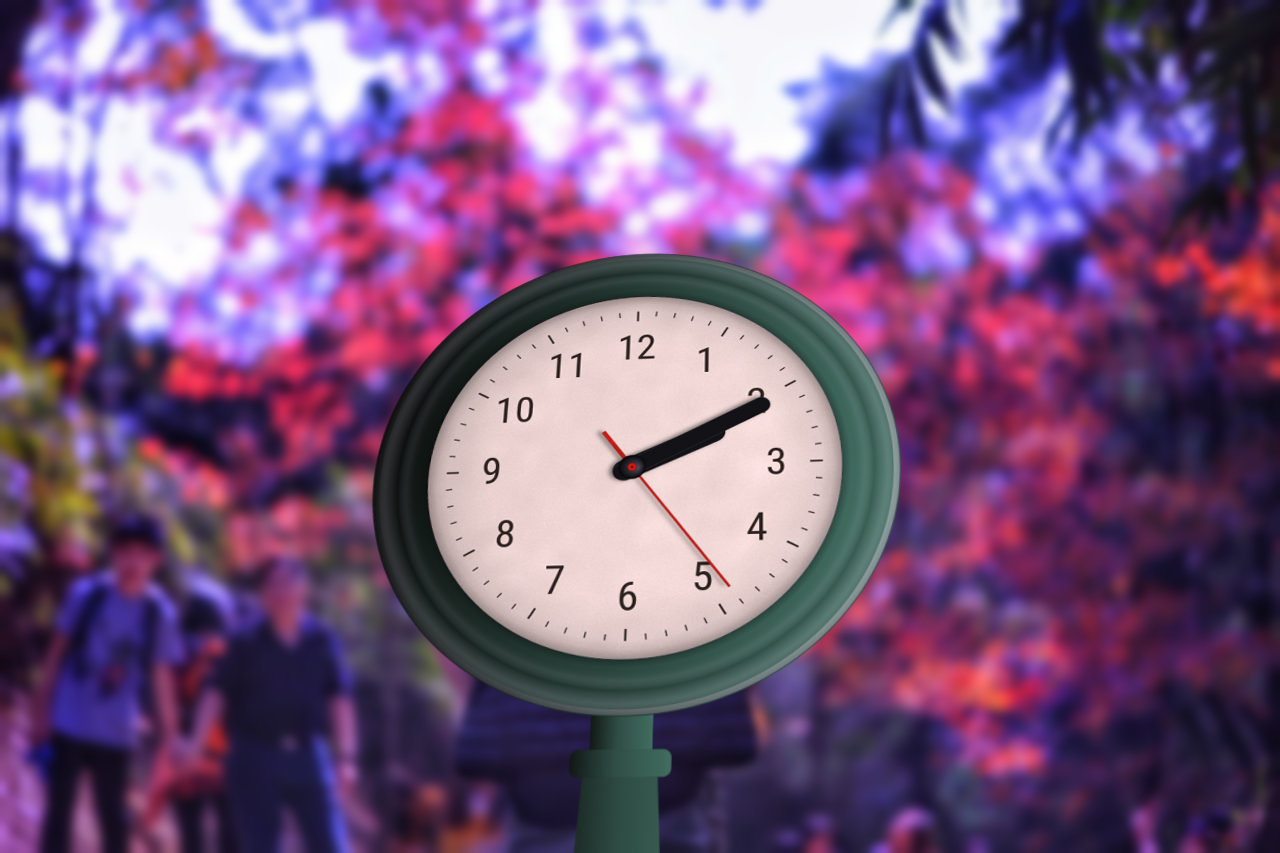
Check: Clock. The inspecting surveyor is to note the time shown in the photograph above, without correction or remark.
2:10:24
